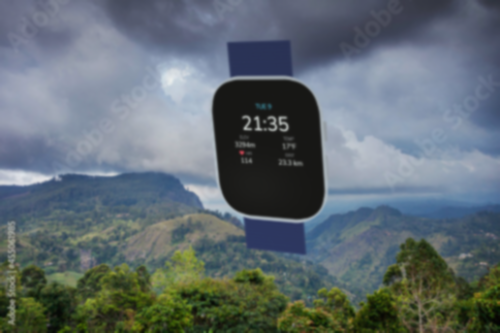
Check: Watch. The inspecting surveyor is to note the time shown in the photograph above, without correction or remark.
21:35
